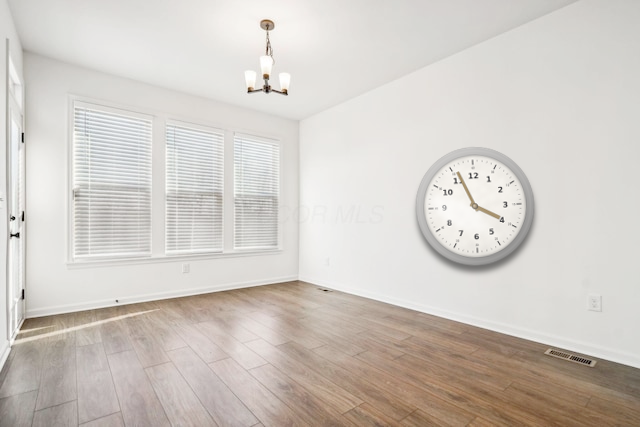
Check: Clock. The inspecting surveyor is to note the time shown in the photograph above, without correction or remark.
3:56
